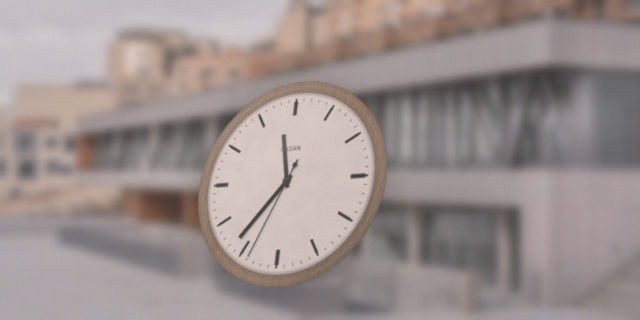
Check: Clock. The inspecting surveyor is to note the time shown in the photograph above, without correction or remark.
11:36:34
